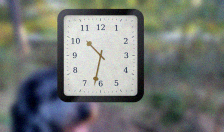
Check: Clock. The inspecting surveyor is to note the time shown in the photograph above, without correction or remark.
10:32
